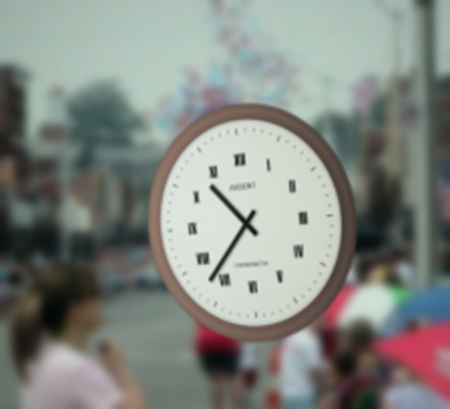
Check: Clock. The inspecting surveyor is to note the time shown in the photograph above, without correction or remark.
10:37
